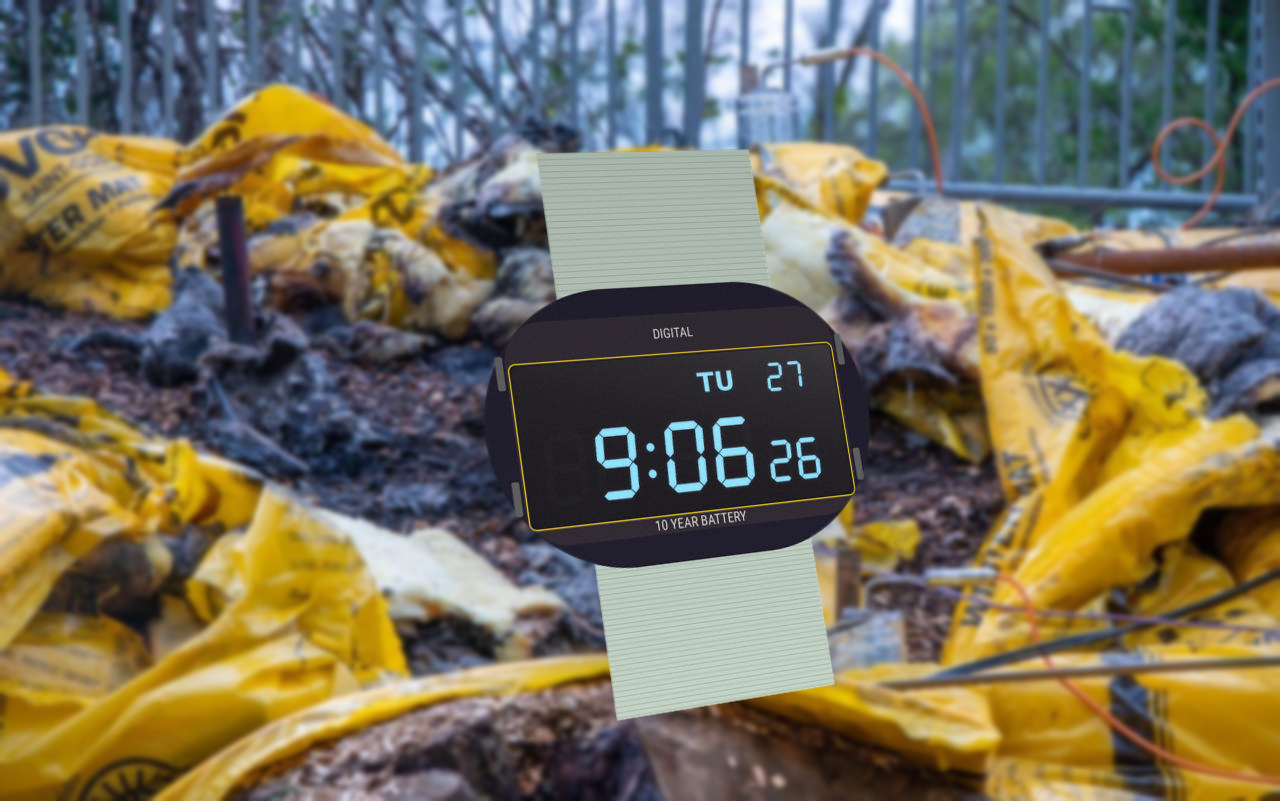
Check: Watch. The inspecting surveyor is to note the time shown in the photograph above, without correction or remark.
9:06:26
